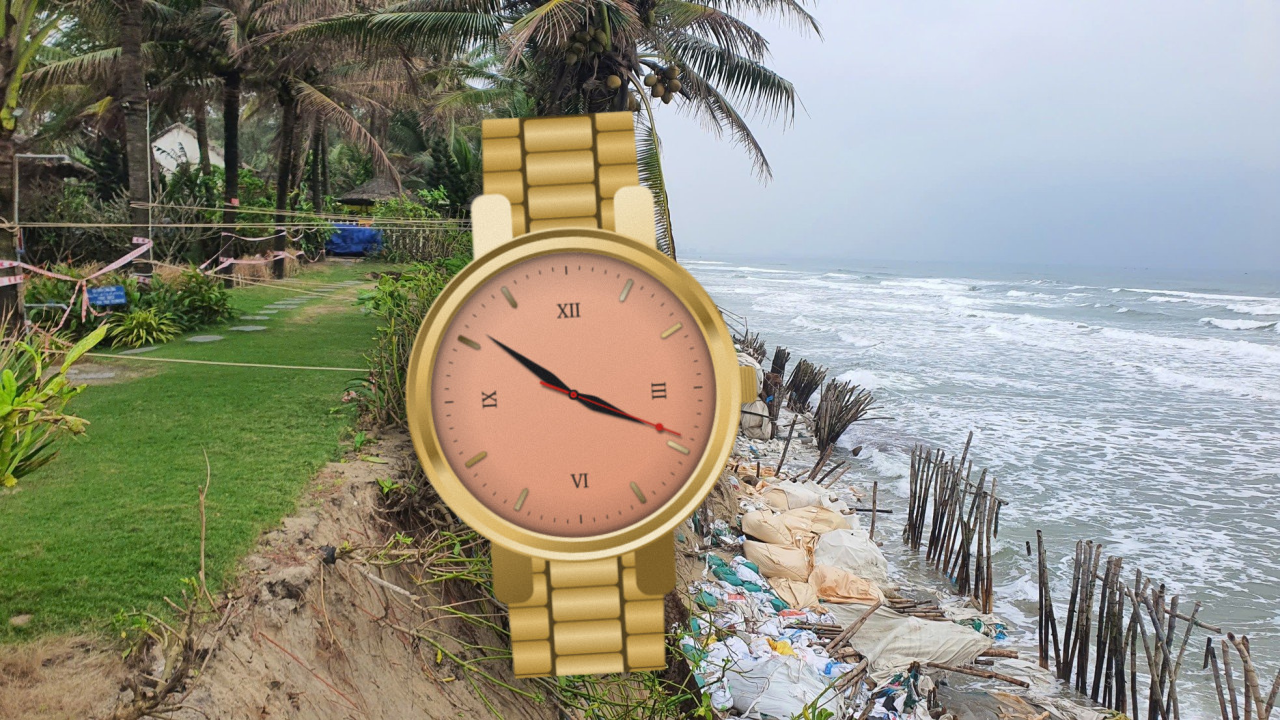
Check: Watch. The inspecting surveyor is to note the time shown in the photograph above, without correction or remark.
3:51:19
